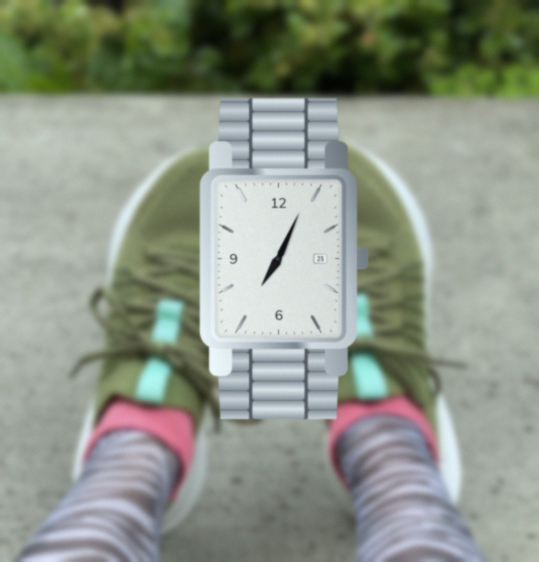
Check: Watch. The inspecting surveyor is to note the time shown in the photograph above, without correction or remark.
7:04
